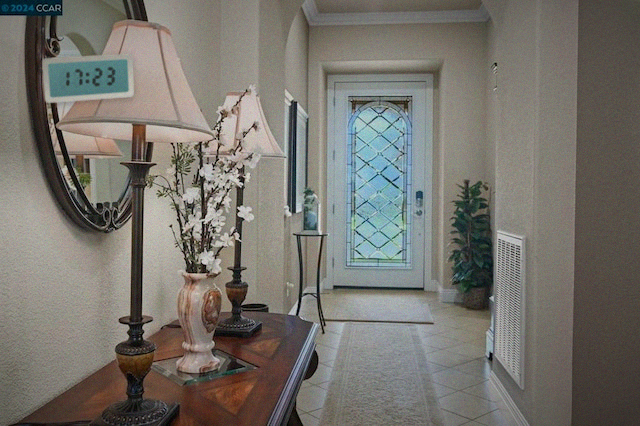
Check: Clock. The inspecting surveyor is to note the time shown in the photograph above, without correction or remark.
17:23
